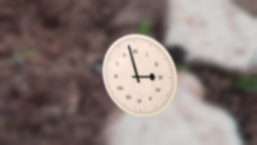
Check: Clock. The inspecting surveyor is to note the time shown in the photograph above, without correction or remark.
2:58
